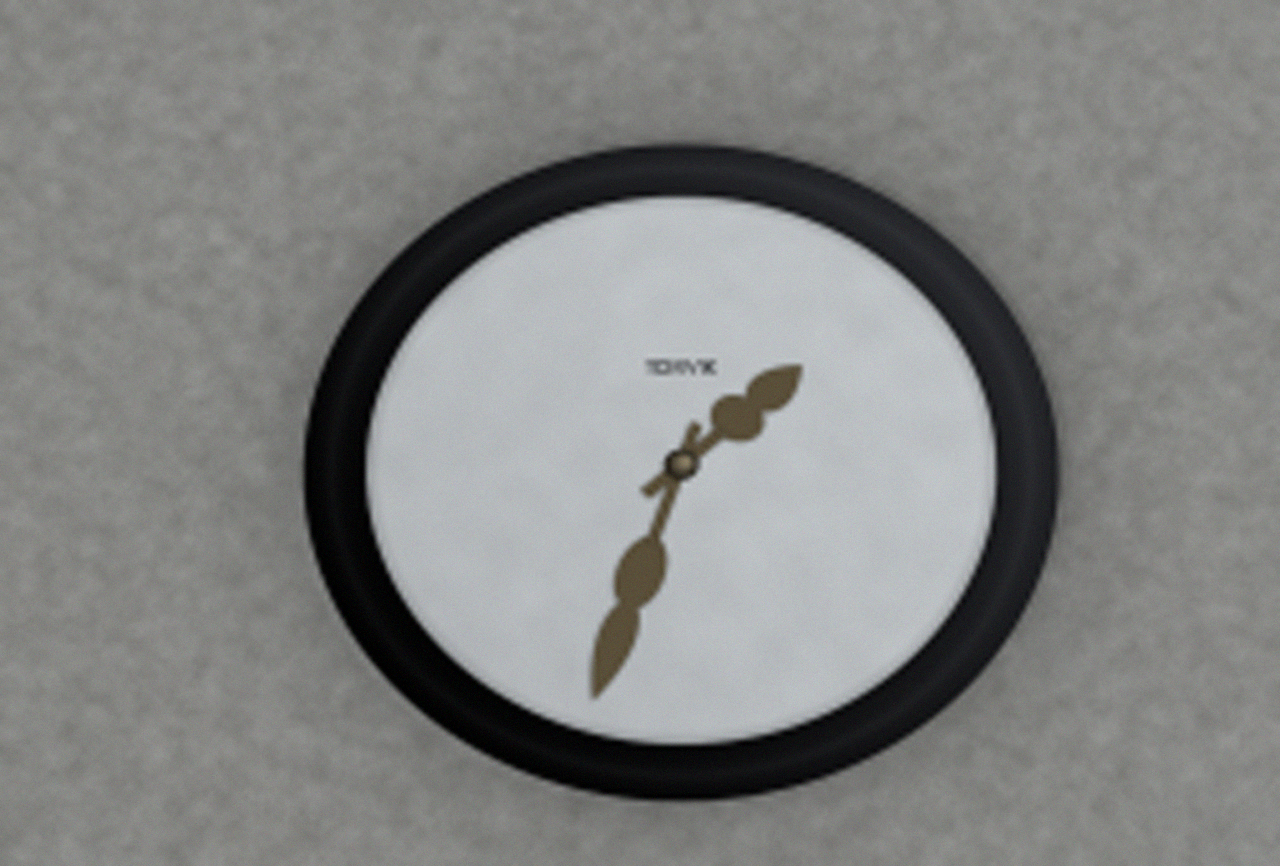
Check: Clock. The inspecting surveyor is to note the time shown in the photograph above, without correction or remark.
1:33
